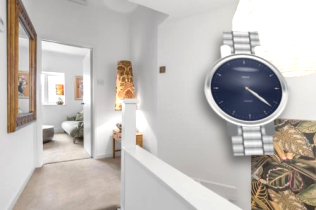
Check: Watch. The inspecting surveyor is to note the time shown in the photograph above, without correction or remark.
4:22
